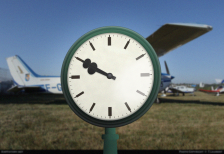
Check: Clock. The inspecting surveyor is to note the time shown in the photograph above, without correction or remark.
9:50
